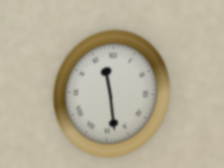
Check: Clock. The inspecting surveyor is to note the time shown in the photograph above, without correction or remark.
11:28
